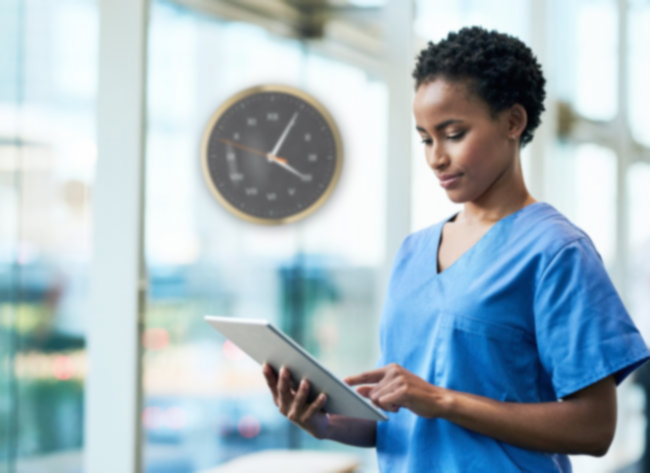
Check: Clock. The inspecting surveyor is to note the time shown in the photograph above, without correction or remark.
4:04:48
